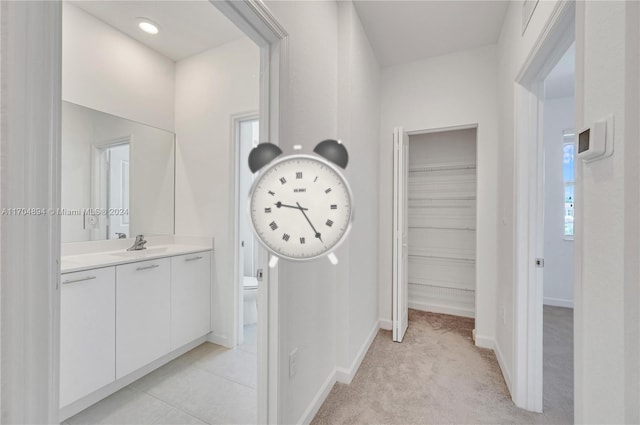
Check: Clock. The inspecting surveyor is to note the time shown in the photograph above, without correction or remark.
9:25
